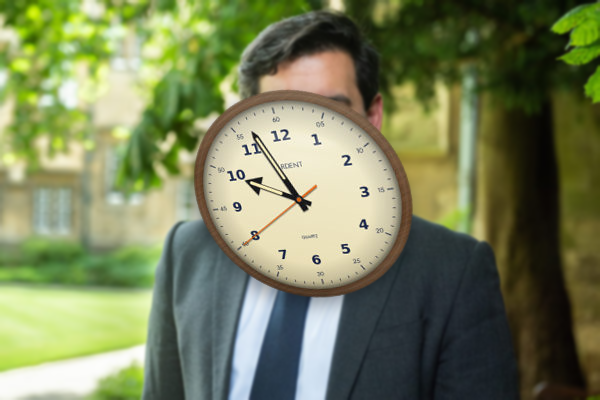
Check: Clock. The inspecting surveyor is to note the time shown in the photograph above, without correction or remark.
9:56:40
